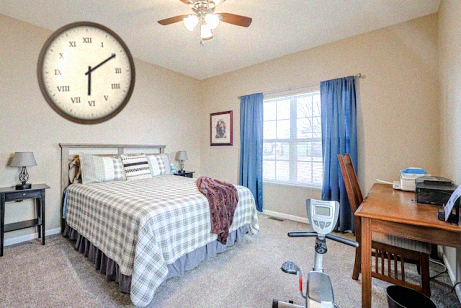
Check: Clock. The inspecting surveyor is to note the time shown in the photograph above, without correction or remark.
6:10
